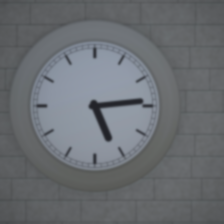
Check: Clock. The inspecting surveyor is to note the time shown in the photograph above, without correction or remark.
5:14
